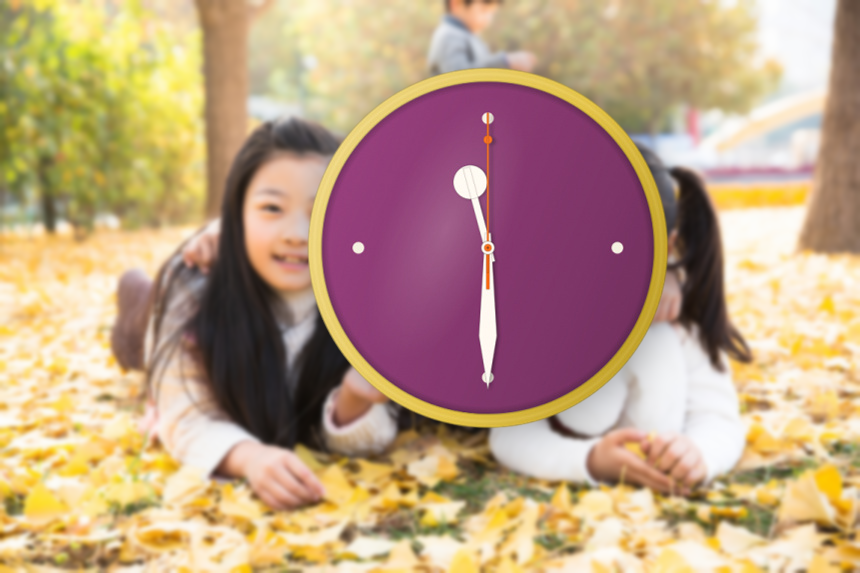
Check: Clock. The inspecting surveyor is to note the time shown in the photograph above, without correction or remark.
11:30:00
